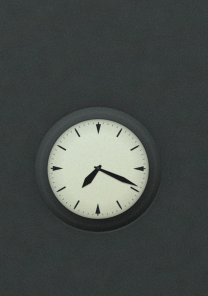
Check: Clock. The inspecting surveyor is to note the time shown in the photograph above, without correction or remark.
7:19
